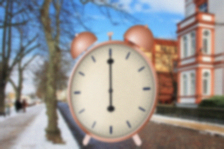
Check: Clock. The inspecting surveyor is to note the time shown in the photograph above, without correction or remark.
6:00
